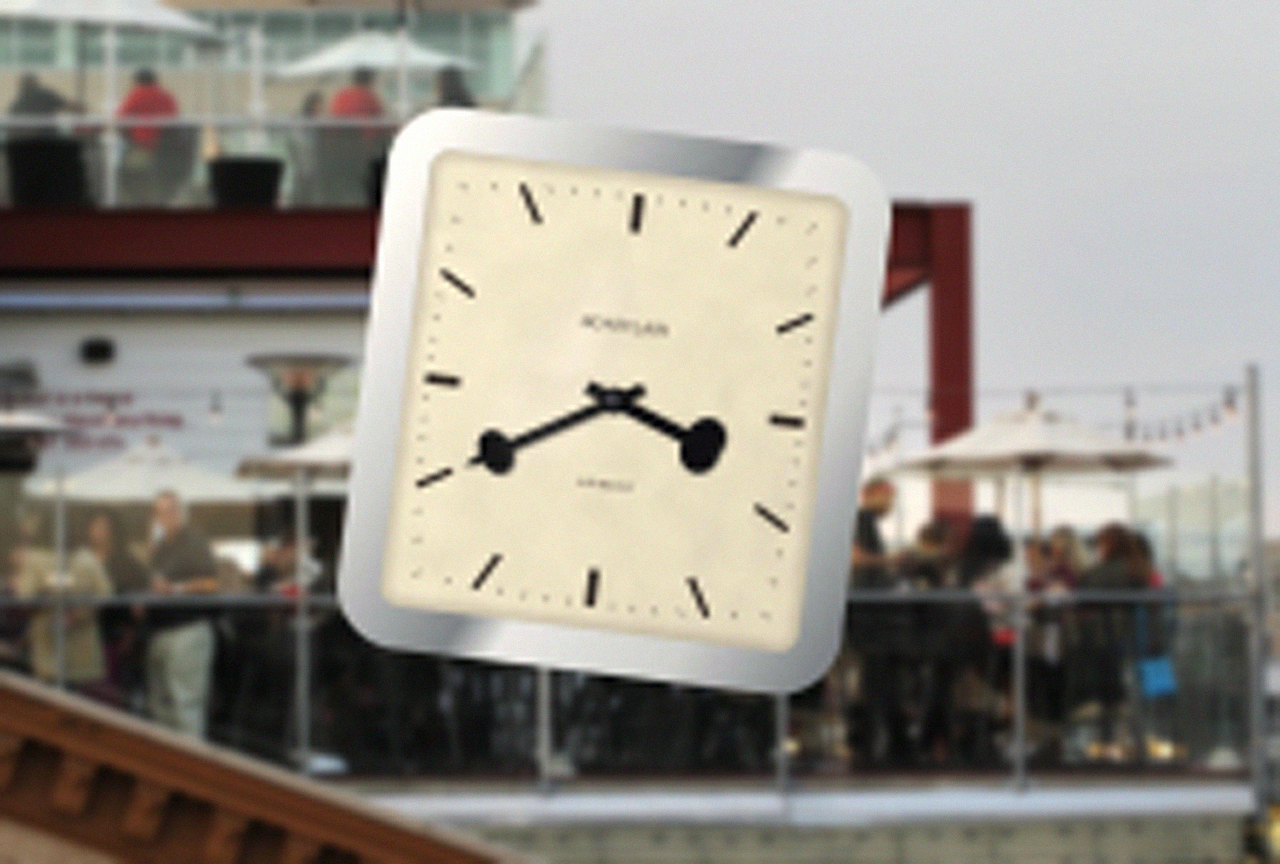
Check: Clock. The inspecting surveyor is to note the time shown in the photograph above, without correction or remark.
3:40
